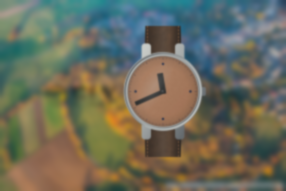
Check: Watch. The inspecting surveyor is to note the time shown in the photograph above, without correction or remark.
11:41
